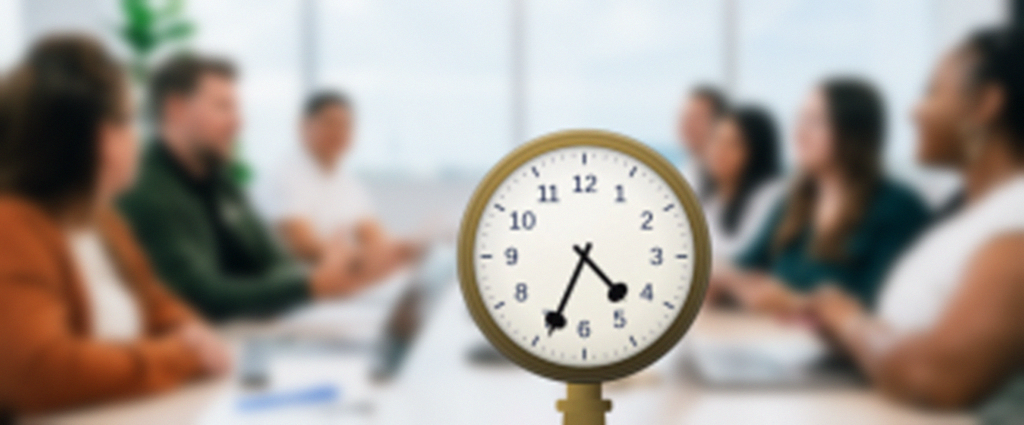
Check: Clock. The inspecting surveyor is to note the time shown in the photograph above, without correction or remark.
4:34
